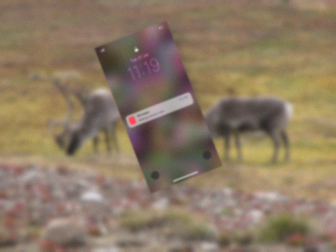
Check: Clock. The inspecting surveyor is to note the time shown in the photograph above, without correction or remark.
11:19
